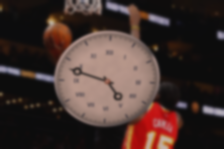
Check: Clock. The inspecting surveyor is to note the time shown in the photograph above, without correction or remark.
4:48
